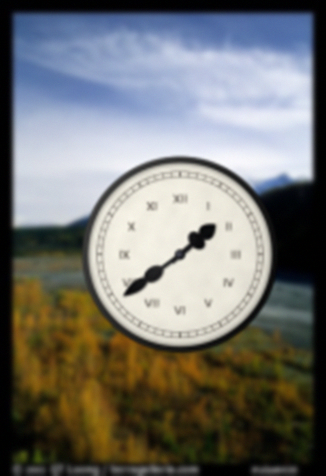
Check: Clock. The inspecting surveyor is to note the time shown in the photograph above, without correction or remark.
1:39
